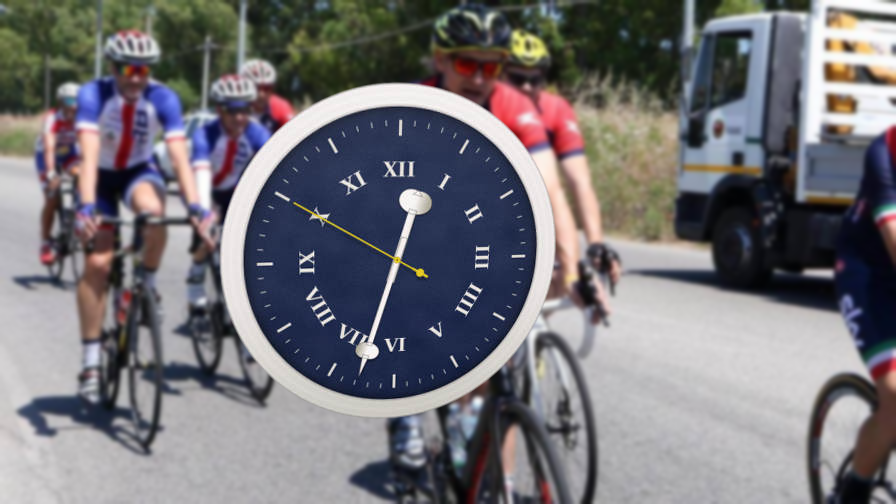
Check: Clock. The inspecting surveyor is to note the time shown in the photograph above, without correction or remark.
12:32:50
